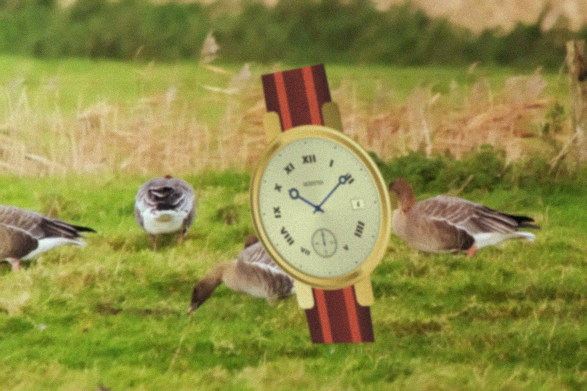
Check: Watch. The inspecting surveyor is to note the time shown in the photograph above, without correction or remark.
10:09
